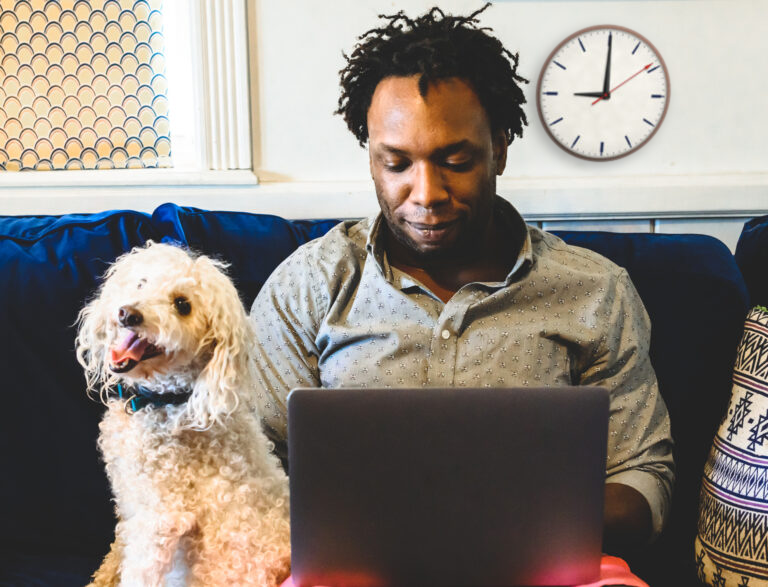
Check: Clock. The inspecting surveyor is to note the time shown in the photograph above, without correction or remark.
9:00:09
